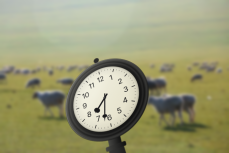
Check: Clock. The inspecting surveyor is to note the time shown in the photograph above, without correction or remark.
7:32
